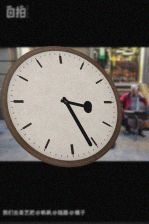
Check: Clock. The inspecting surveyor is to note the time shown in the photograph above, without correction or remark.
3:26
